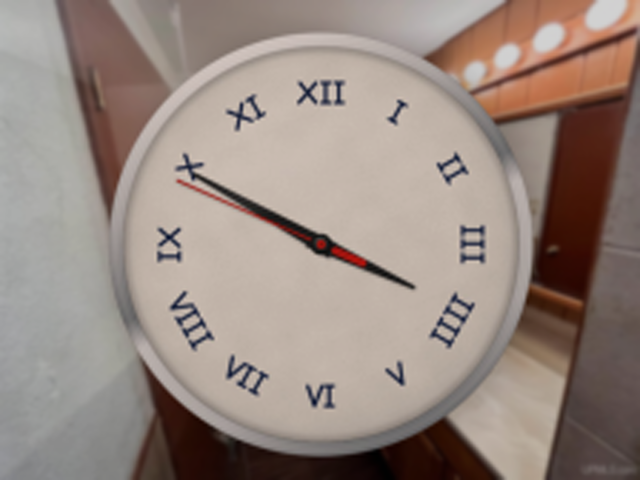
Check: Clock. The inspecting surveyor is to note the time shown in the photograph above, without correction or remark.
3:49:49
